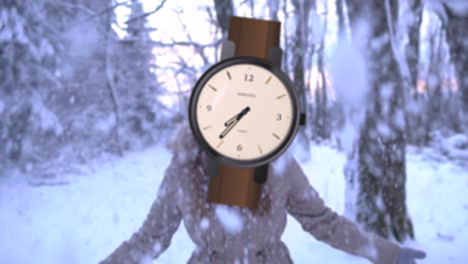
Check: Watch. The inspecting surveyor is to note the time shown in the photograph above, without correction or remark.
7:36
